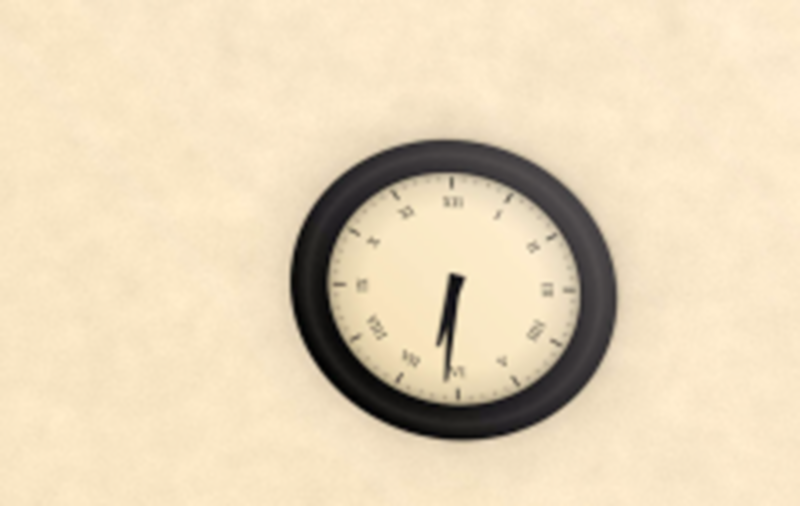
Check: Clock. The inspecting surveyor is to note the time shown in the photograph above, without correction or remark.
6:31
